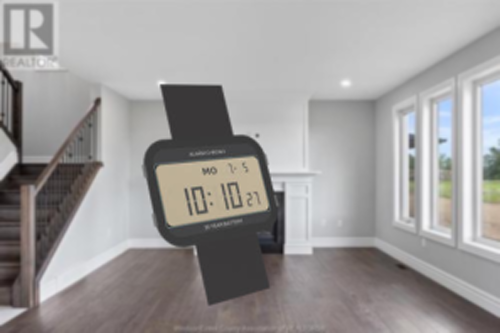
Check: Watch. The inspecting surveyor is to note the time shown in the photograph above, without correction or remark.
10:10:27
